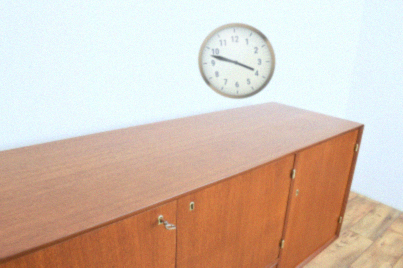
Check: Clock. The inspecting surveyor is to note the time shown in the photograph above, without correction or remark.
3:48
